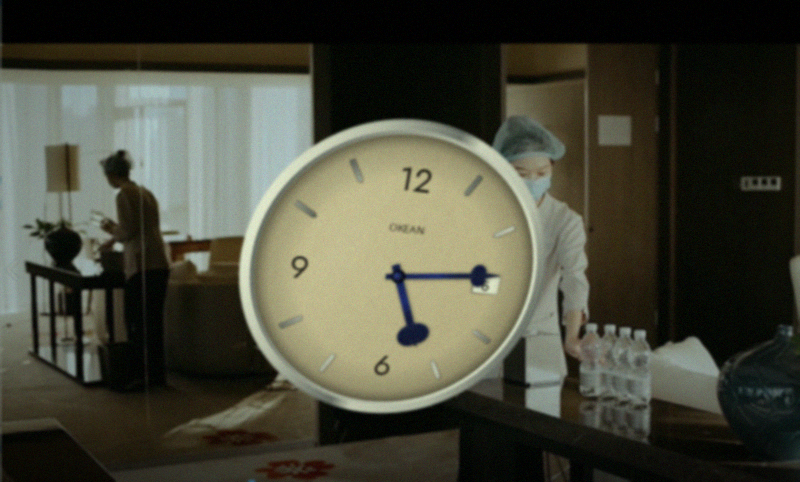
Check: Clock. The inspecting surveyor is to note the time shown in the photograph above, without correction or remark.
5:14
